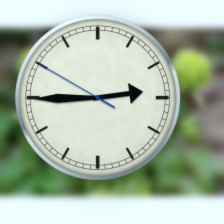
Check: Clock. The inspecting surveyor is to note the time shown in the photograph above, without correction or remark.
2:44:50
